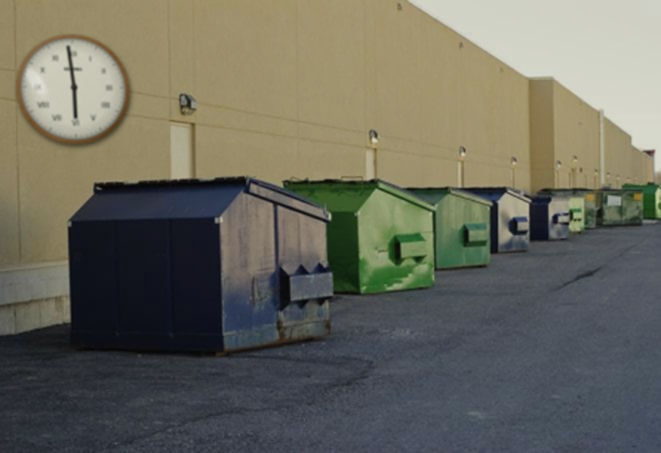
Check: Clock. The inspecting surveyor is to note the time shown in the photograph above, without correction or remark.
5:59
